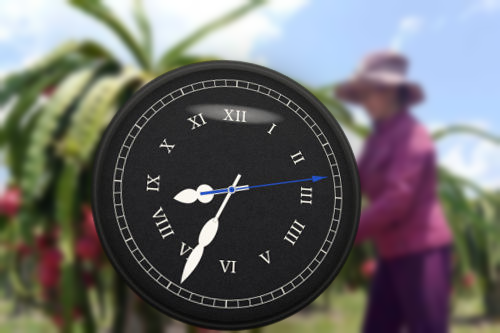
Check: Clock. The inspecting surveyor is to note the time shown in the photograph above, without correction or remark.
8:34:13
